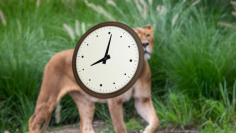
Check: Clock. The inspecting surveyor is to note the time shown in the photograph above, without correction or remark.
8:01
